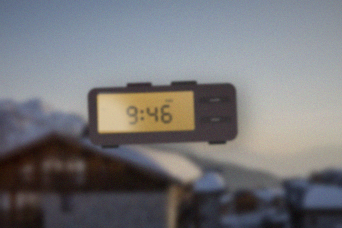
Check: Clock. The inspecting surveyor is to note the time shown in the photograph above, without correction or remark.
9:46
